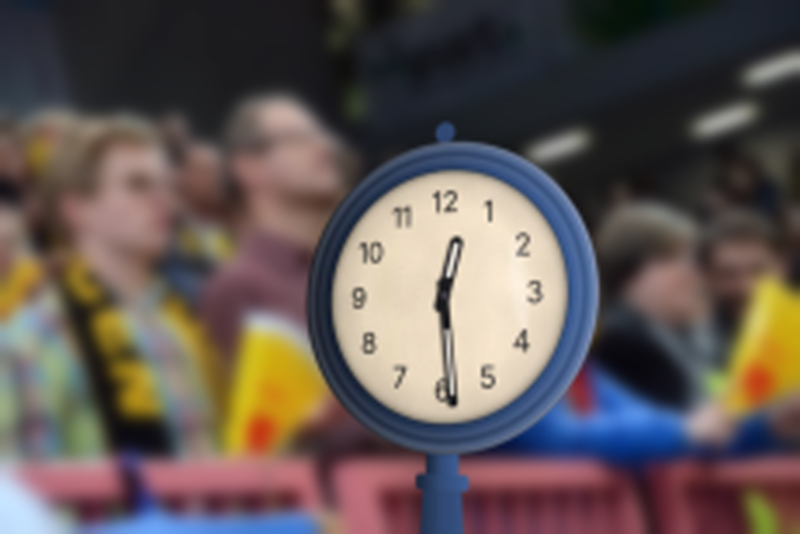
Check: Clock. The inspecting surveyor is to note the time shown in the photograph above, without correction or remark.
12:29
